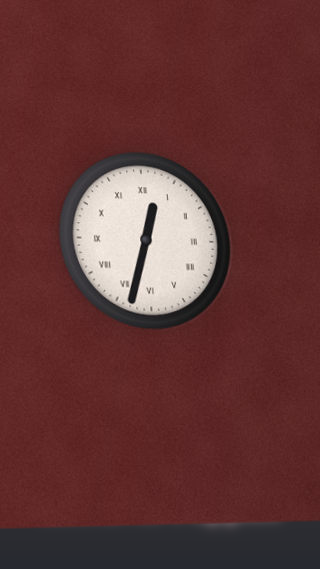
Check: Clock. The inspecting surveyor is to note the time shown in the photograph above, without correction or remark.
12:33
